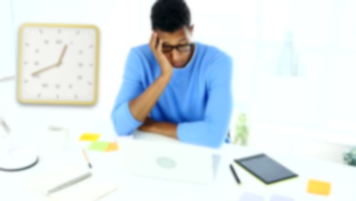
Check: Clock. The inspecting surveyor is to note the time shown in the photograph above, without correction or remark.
12:41
